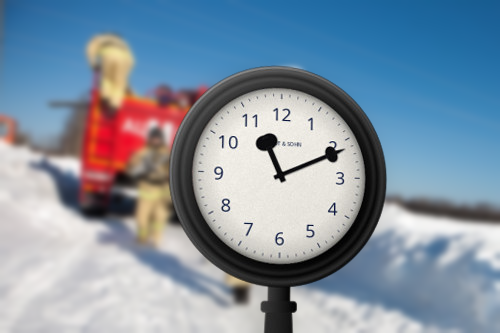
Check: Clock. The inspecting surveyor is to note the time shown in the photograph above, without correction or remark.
11:11
